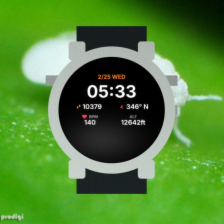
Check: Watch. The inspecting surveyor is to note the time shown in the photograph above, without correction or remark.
5:33
